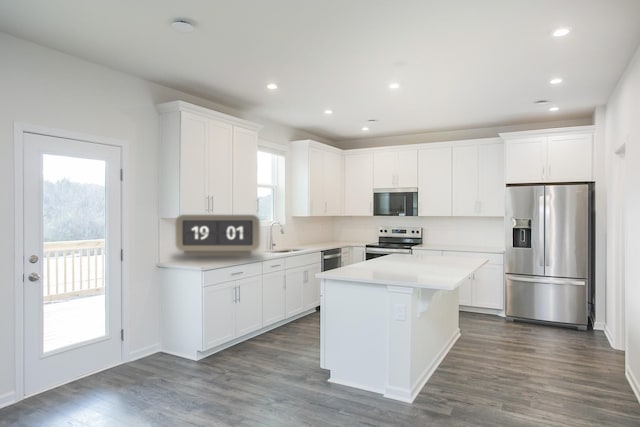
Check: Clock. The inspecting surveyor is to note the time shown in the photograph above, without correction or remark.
19:01
